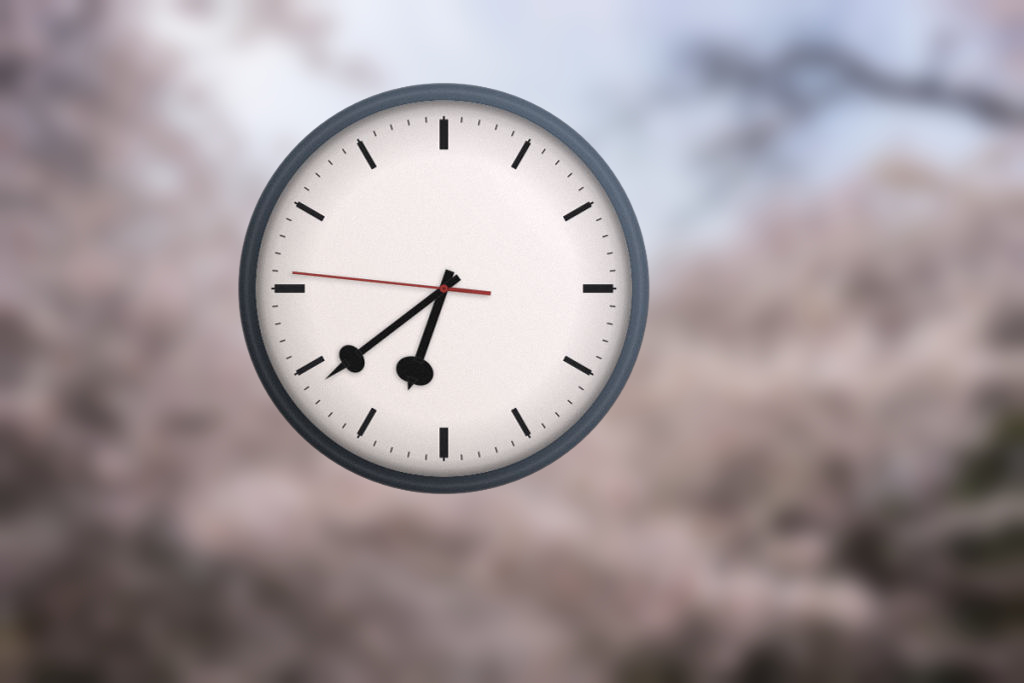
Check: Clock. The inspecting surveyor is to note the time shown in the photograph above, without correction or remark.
6:38:46
